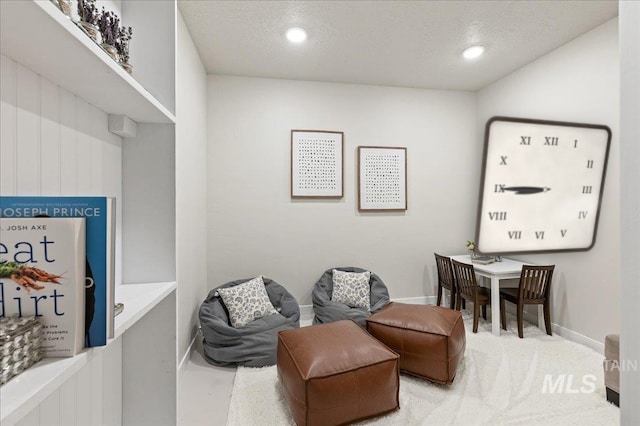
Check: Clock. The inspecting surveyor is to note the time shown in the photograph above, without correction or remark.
8:45
